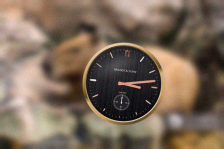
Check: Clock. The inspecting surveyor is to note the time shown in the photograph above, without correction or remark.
3:13
